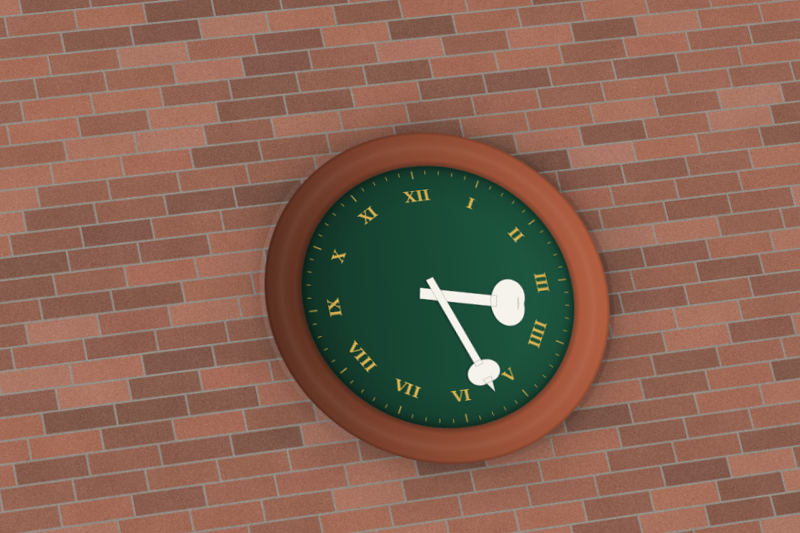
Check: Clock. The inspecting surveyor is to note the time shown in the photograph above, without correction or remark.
3:27
